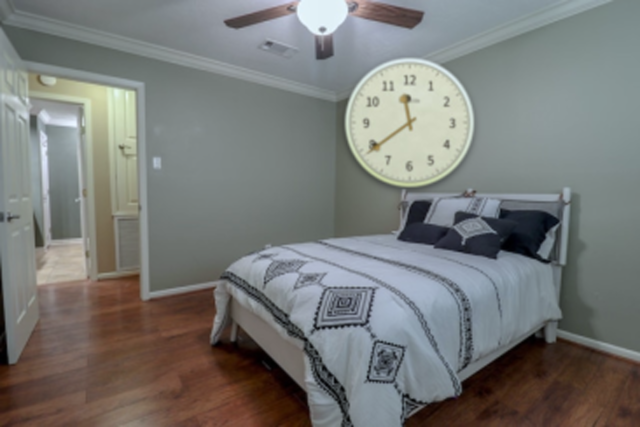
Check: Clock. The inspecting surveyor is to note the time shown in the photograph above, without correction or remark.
11:39
